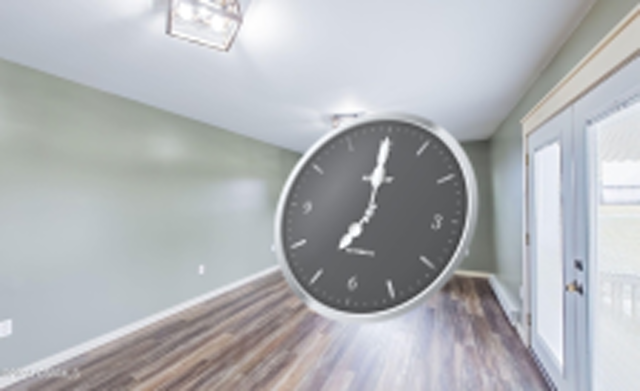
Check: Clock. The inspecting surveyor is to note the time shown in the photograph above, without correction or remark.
7:00
